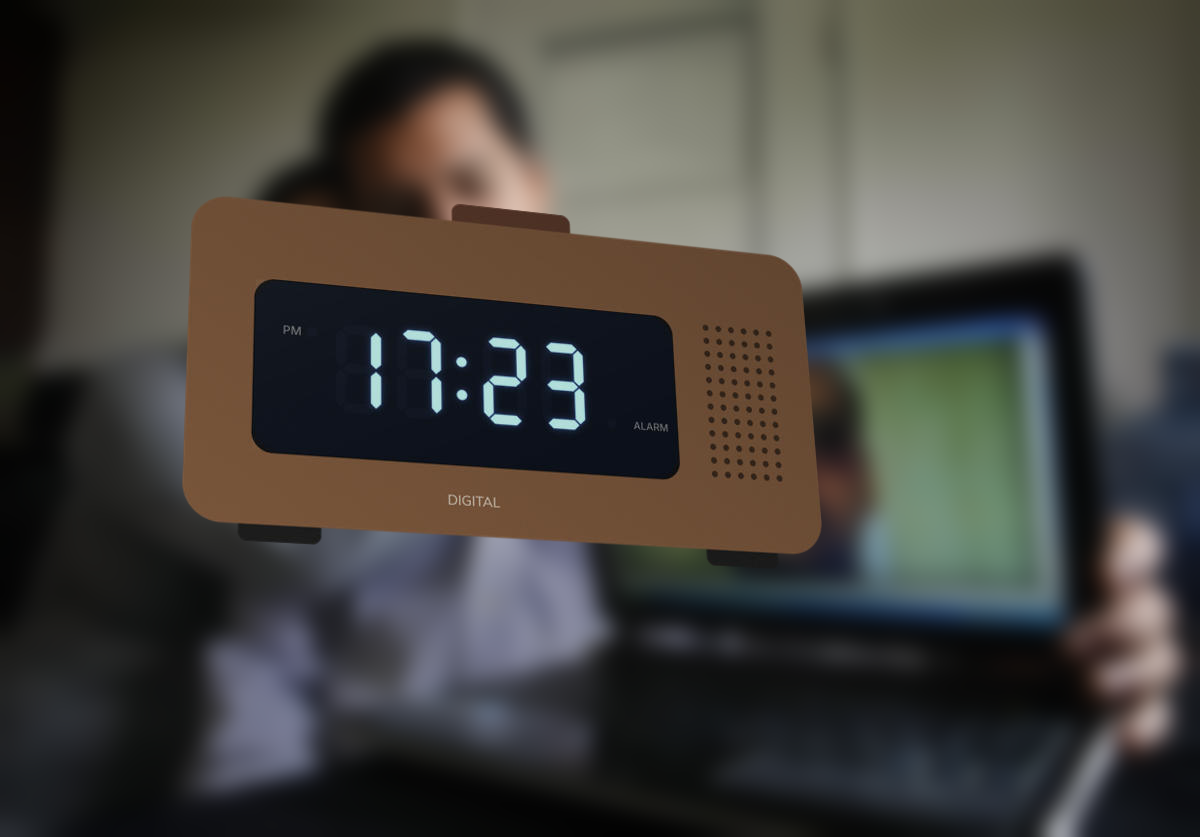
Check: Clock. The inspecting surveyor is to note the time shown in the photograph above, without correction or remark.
17:23
